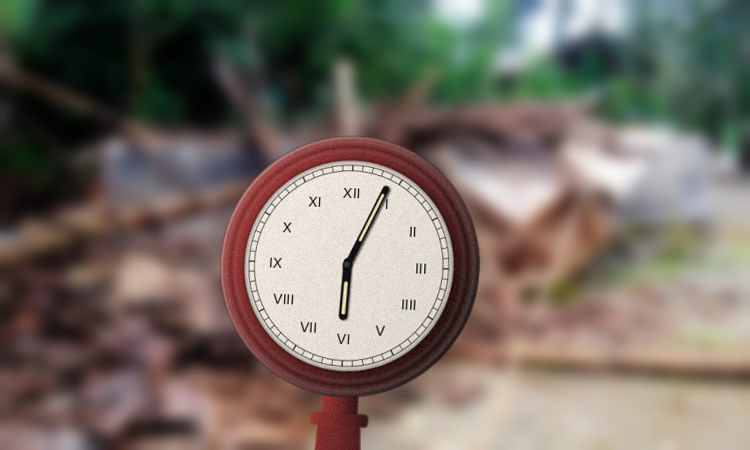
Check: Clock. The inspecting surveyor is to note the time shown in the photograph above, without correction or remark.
6:04
